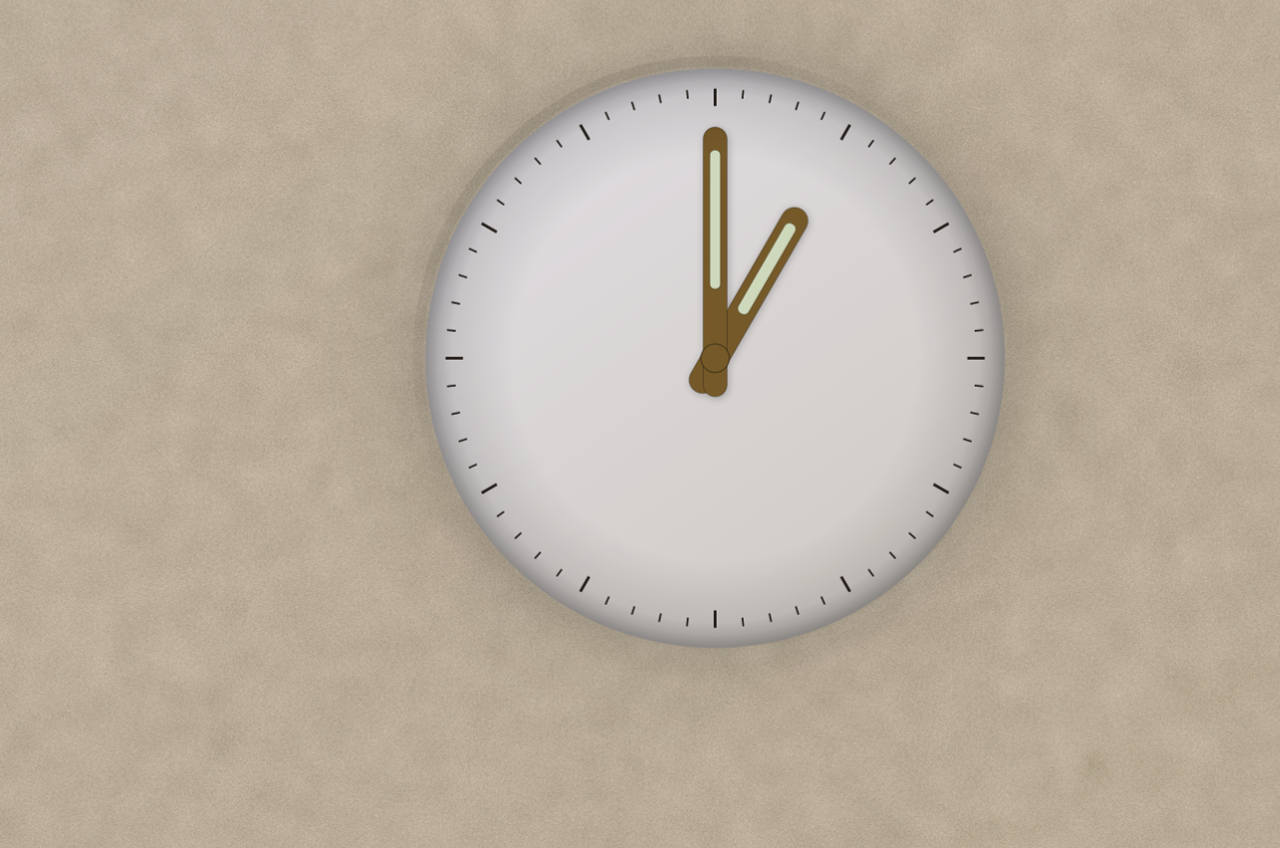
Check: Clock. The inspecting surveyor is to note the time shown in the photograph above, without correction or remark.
1:00
